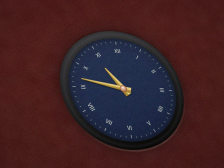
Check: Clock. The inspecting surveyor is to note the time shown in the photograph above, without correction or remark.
10:47
